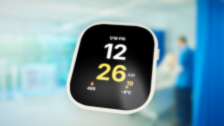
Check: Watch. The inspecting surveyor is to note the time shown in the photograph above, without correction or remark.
12:26
